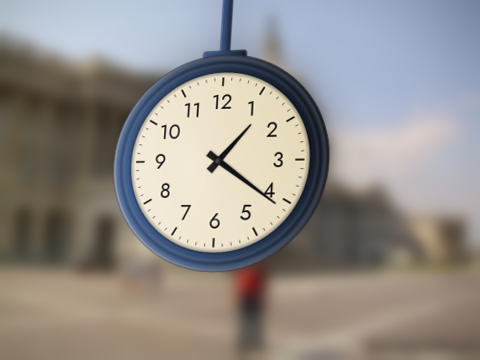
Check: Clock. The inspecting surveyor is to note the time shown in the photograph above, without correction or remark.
1:21
